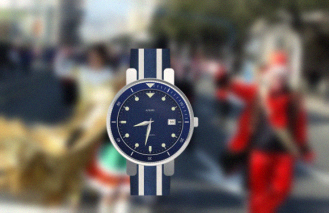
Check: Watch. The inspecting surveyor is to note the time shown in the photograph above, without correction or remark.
8:32
